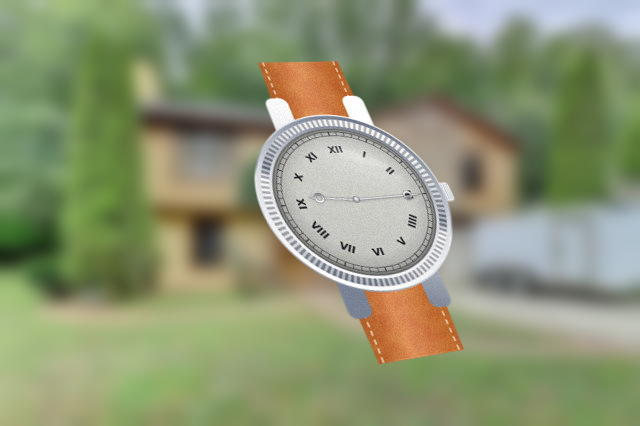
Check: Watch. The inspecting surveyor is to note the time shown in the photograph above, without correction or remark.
9:15
